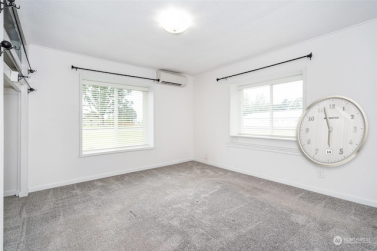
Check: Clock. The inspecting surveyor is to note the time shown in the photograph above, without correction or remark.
5:57
